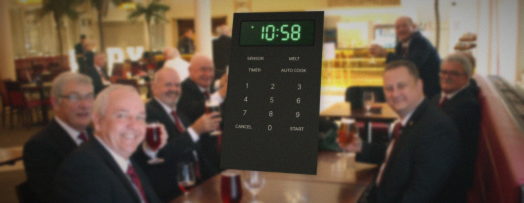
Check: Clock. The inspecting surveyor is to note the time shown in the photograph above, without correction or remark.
10:58
